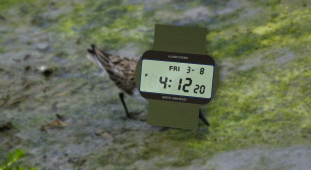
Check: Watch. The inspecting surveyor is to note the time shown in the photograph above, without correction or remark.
4:12:20
